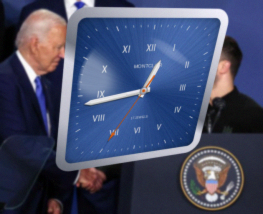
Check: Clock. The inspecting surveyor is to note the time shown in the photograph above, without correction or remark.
12:43:35
